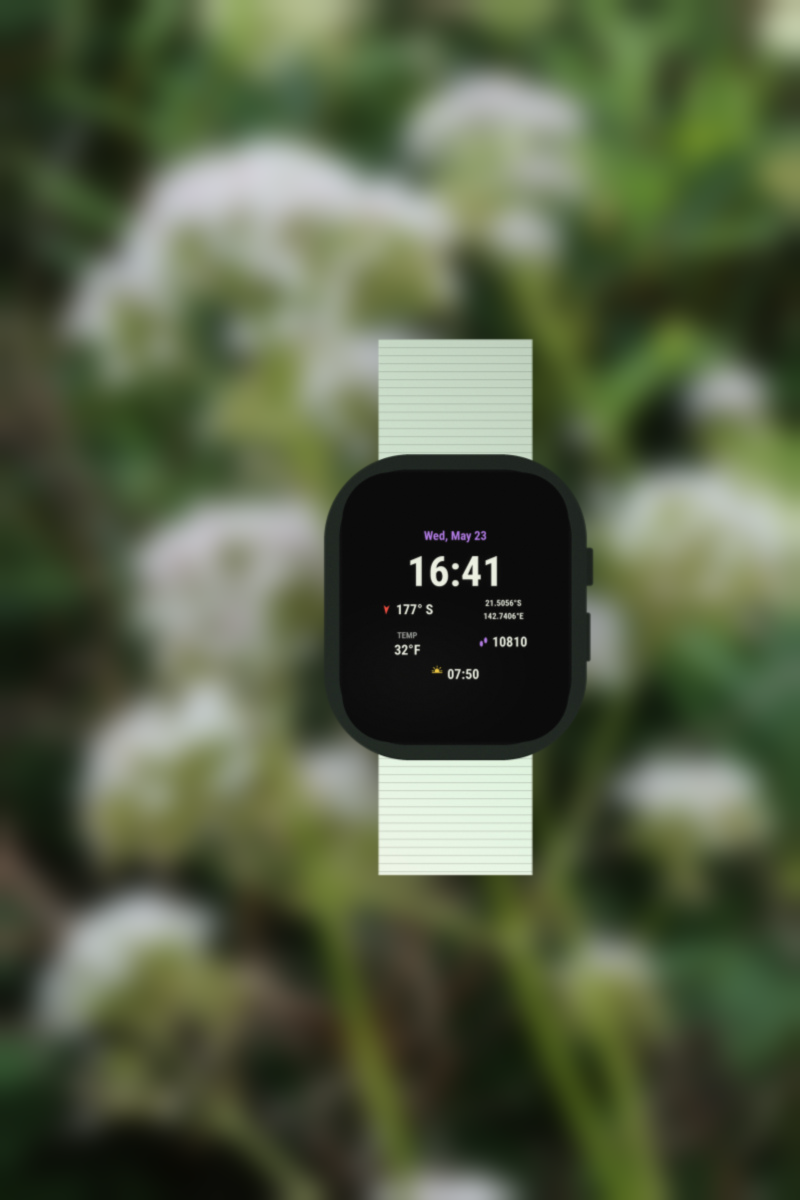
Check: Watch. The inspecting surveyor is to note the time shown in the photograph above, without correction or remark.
16:41
